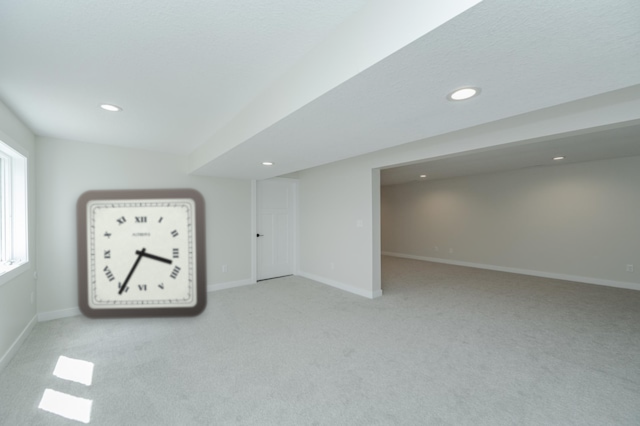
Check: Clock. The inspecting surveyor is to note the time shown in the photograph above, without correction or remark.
3:35
